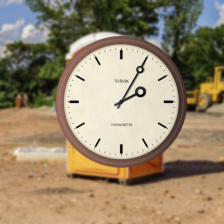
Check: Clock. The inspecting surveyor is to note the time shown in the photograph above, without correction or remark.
2:05
